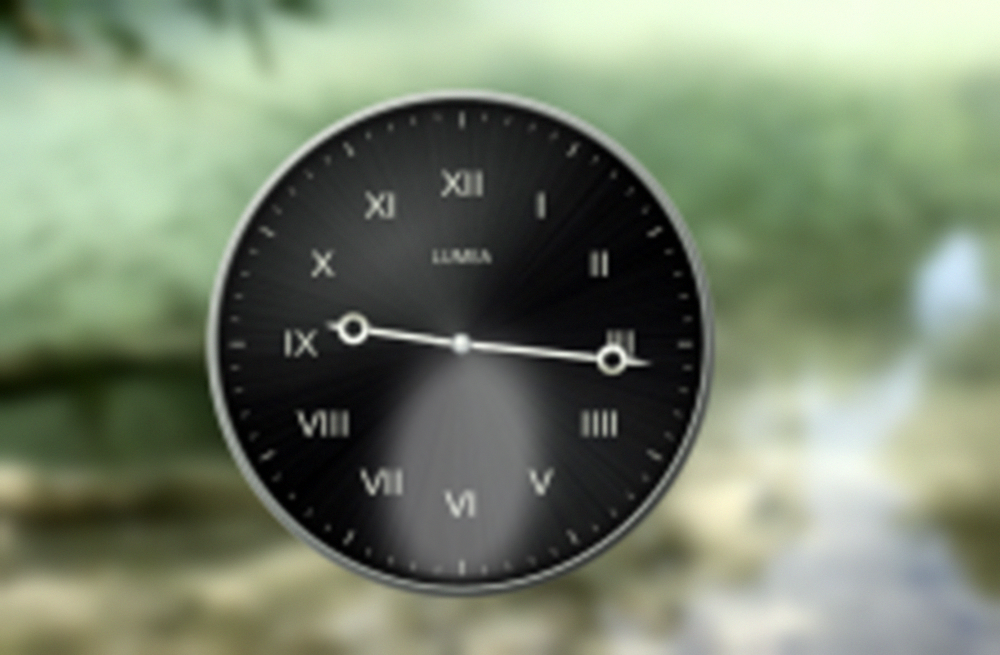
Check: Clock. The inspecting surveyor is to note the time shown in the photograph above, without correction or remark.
9:16
